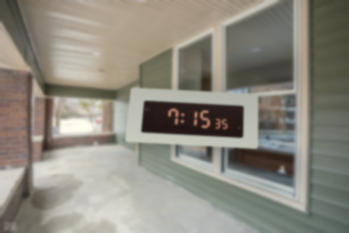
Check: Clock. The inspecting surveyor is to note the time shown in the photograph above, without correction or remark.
7:15
